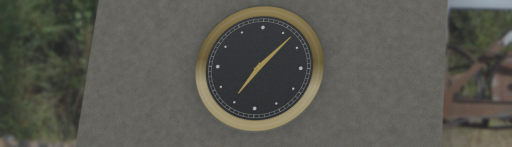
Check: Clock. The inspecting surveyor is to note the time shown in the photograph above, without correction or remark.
7:07
